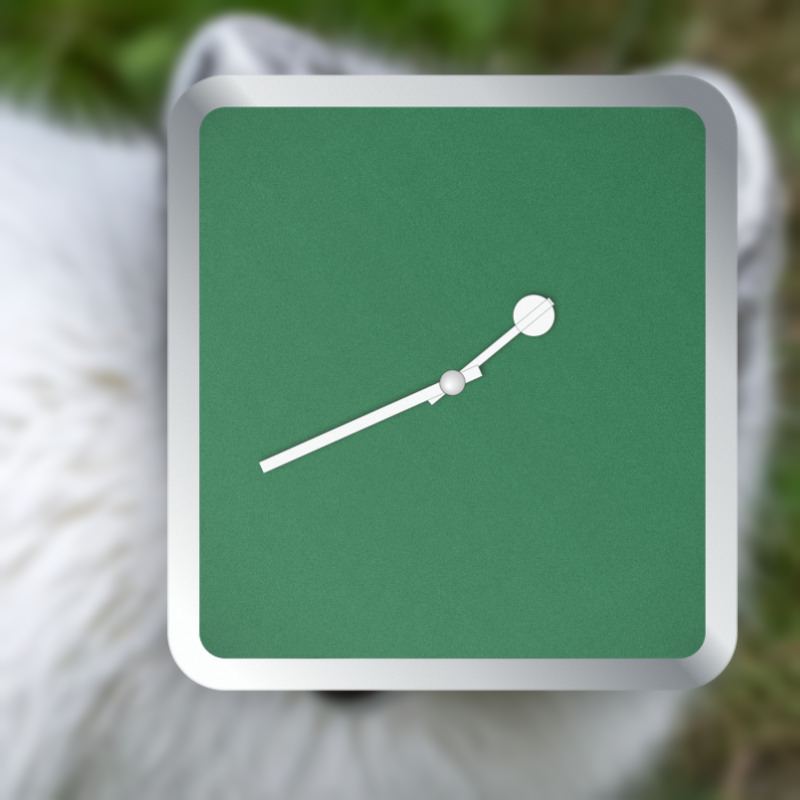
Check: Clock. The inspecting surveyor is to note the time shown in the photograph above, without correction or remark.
1:41
